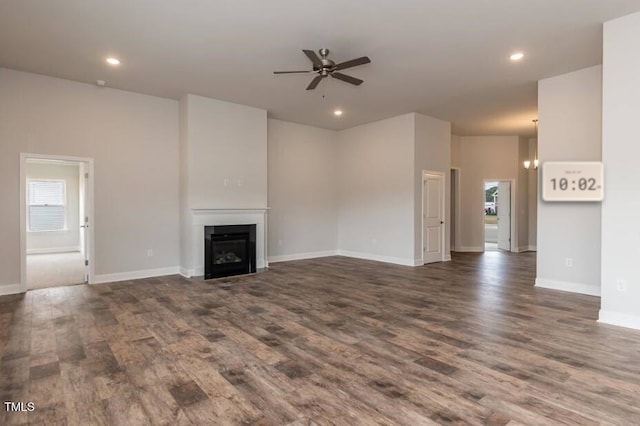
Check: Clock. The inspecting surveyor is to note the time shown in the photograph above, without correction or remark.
10:02
